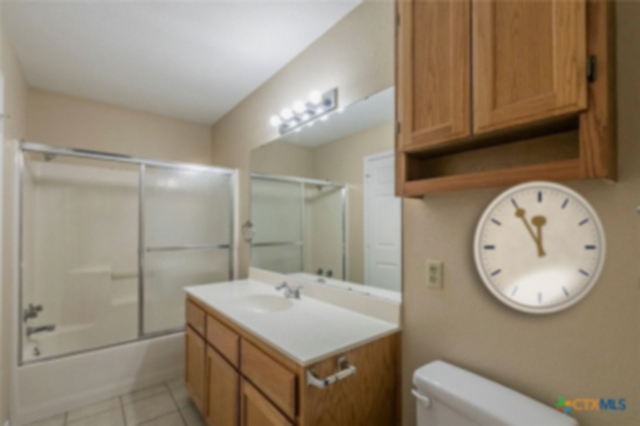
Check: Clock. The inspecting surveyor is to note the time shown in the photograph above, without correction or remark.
11:55
